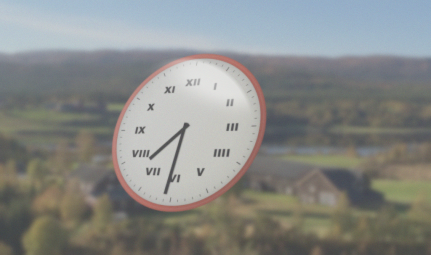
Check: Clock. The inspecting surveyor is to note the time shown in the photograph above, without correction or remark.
7:31
